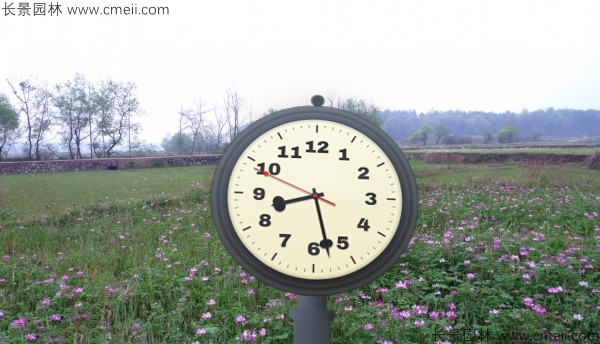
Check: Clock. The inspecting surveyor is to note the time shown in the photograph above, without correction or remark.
8:27:49
